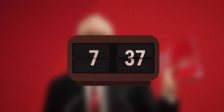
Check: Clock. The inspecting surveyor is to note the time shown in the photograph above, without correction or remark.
7:37
